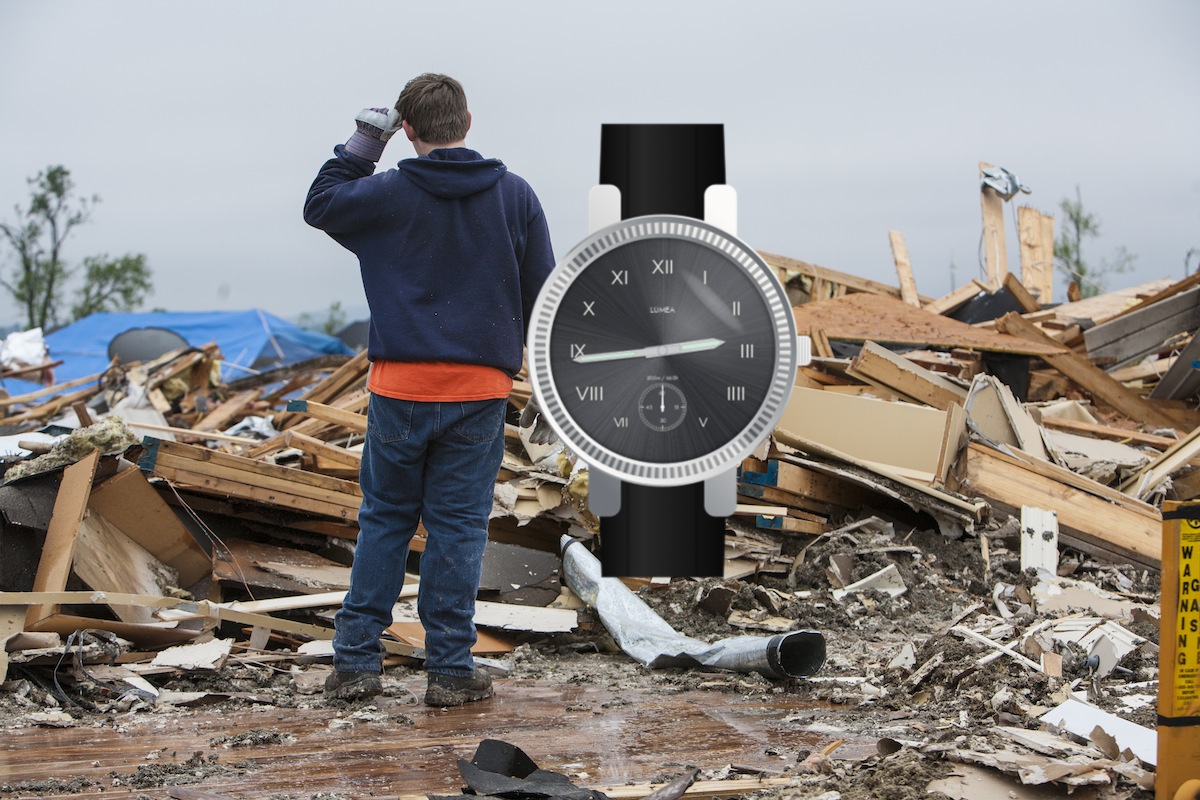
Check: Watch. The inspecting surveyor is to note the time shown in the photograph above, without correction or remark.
2:44
